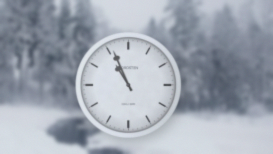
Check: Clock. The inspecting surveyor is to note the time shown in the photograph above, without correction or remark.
10:56
